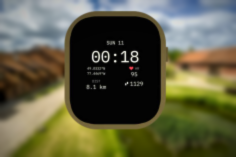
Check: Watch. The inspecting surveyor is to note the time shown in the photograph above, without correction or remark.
0:18
